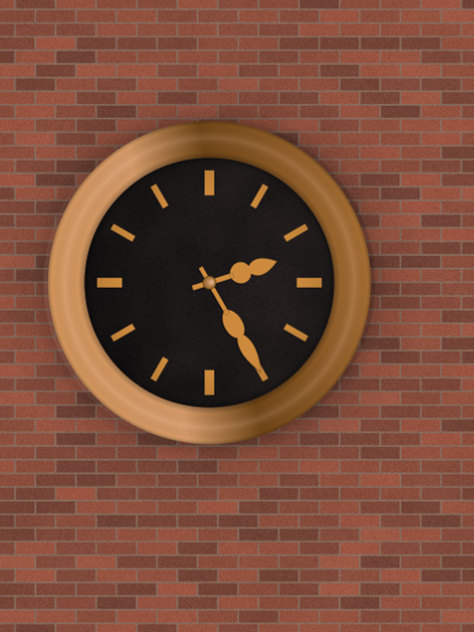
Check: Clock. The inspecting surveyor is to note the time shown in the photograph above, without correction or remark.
2:25
